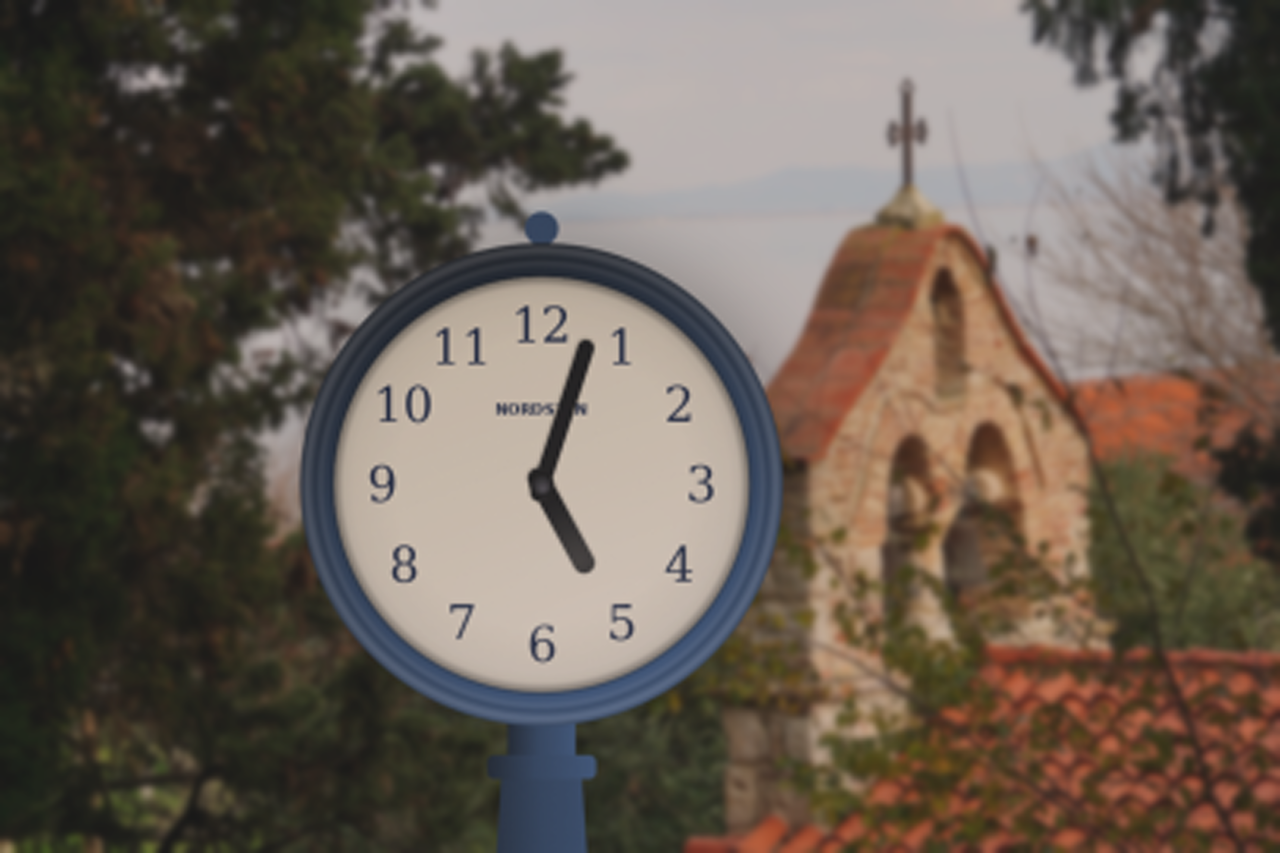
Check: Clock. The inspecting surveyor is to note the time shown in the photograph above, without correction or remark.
5:03
